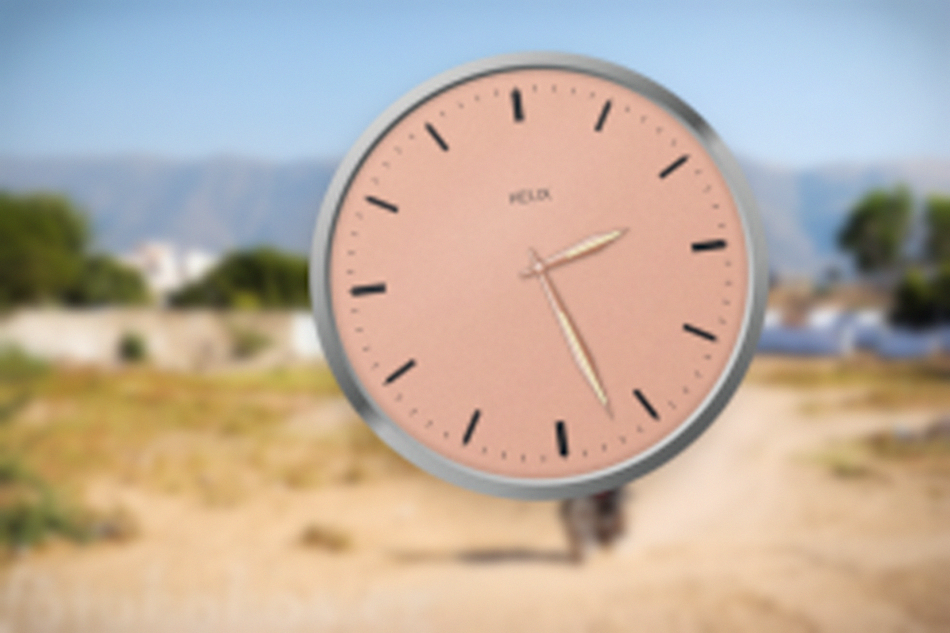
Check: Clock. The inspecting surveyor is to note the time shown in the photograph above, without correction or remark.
2:27
